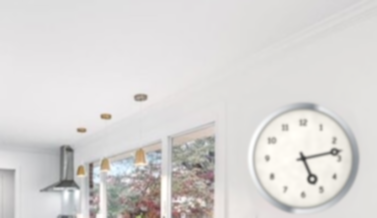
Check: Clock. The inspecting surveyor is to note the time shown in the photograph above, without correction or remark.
5:13
